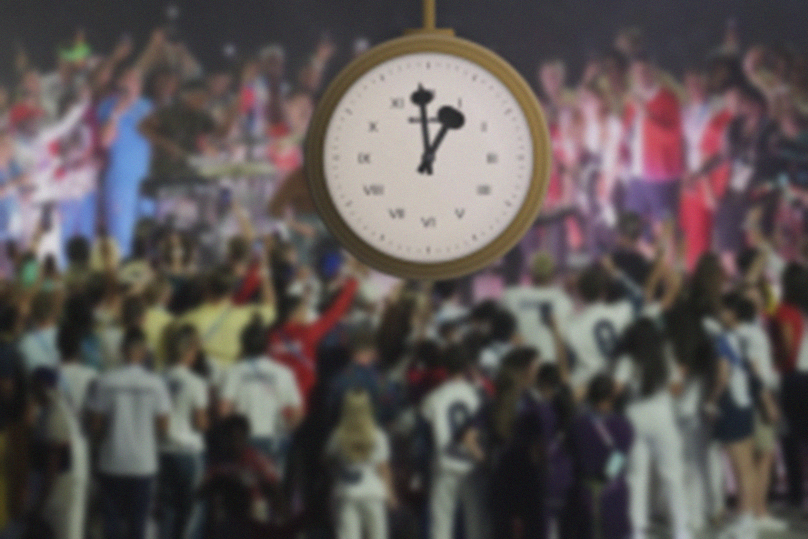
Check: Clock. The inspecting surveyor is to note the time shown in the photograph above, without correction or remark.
12:59
